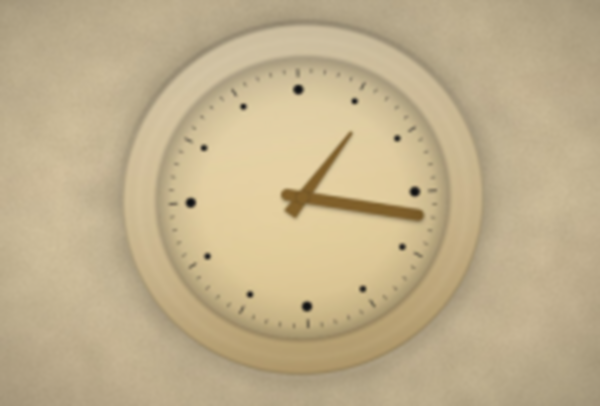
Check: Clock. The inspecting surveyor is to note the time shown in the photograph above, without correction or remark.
1:17
